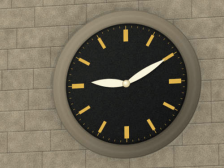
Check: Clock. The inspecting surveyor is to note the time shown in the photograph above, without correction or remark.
9:10
